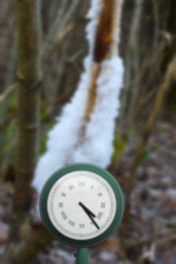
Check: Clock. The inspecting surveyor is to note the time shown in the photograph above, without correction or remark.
4:24
